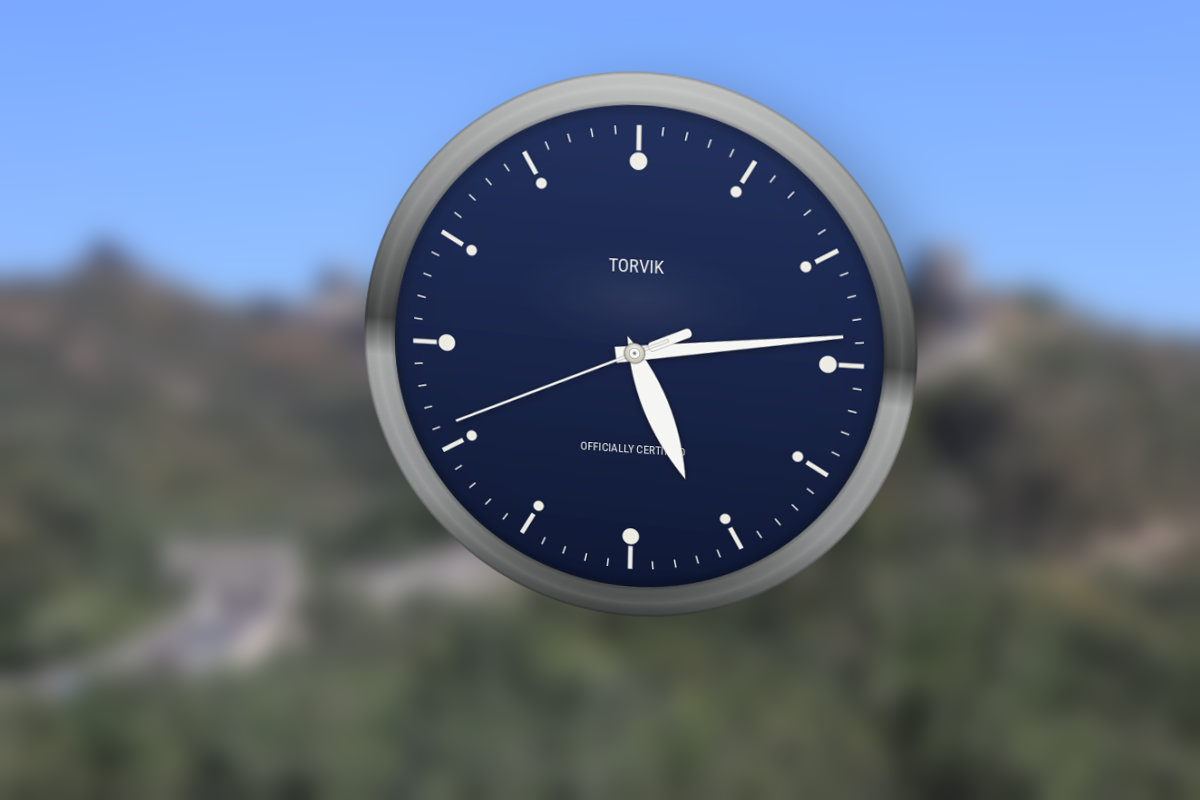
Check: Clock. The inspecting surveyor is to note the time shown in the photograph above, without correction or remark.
5:13:41
